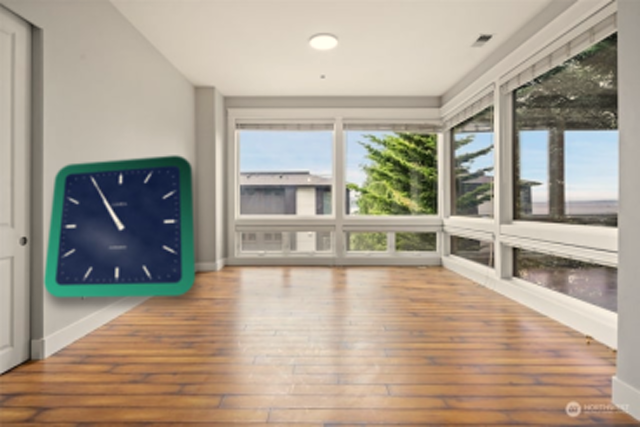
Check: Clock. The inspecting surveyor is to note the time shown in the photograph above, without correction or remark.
10:55
